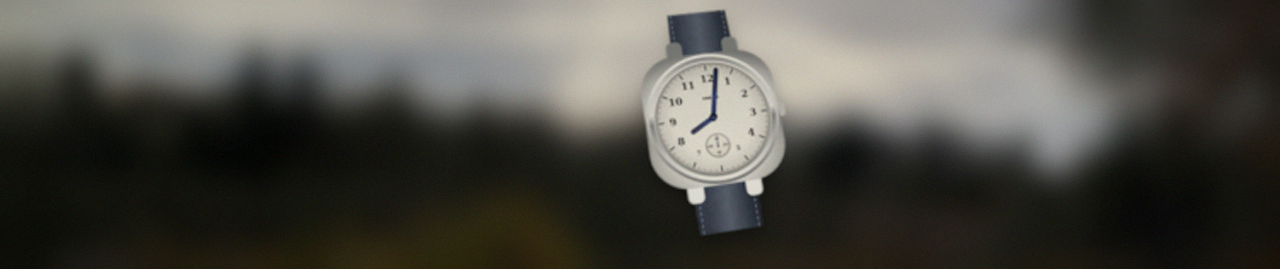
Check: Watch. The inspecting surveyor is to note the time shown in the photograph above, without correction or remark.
8:02
